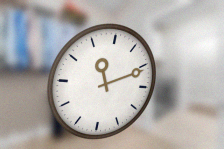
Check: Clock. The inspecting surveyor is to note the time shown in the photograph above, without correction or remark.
11:11
